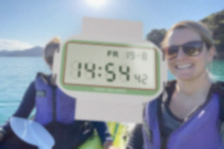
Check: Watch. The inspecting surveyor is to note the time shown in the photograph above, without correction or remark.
14:54
